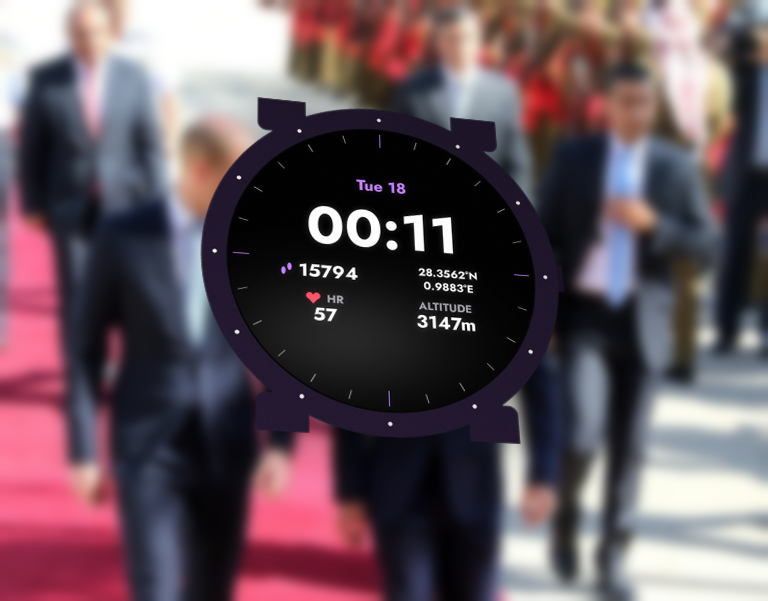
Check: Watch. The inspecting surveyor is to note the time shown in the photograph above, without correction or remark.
0:11
